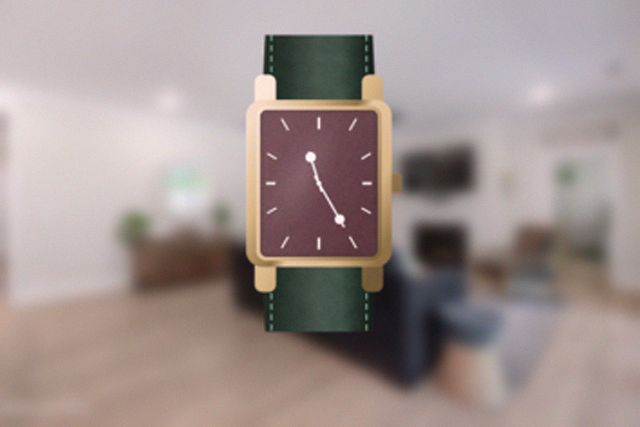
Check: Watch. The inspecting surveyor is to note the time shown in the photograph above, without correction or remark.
11:25
